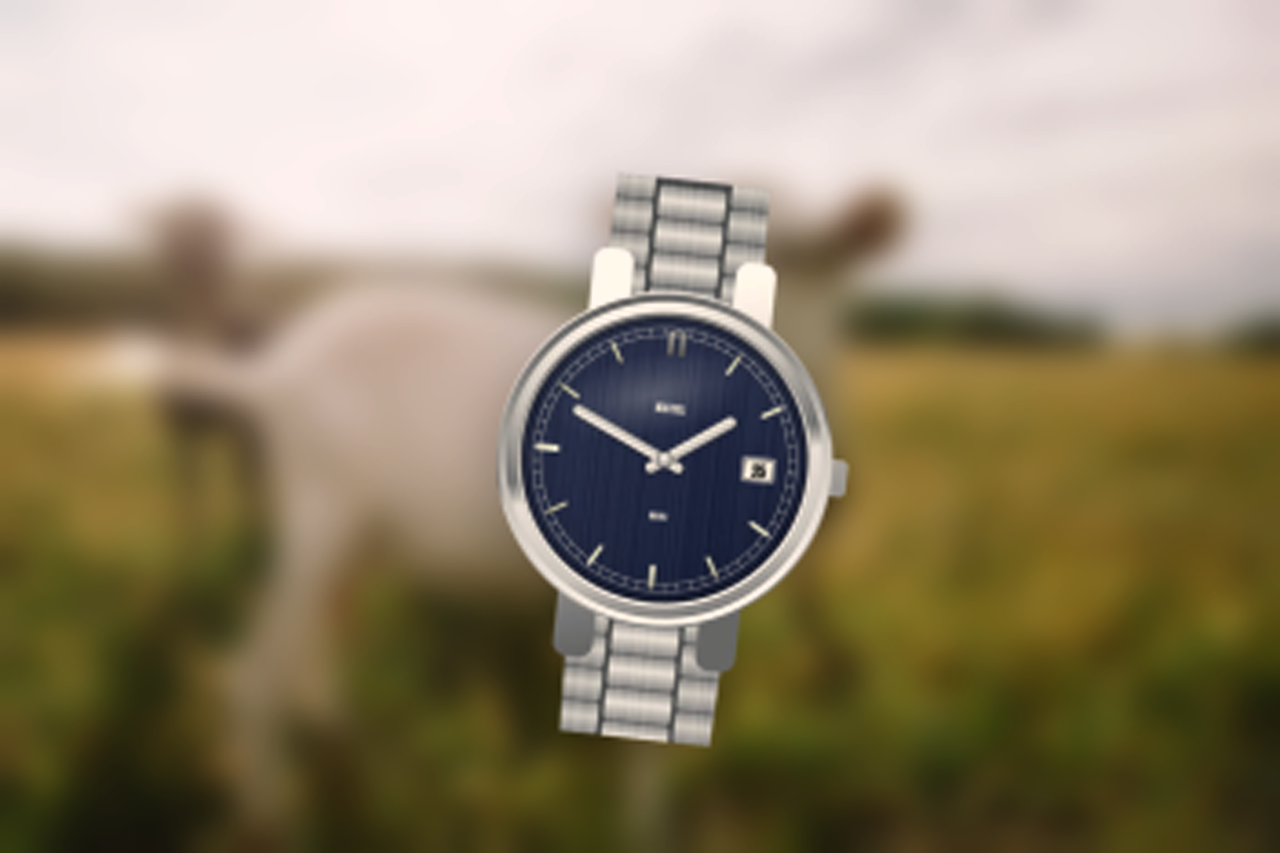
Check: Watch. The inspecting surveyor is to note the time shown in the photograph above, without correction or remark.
1:49
